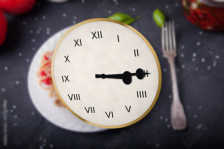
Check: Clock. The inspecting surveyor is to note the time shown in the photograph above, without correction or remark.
3:15
